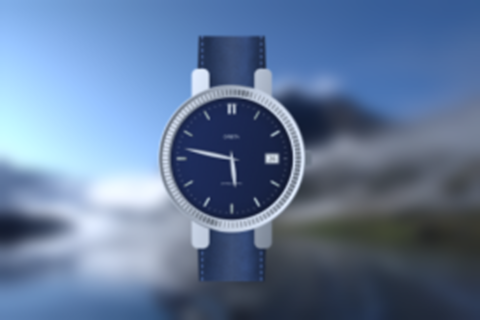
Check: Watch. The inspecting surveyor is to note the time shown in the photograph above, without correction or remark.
5:47
